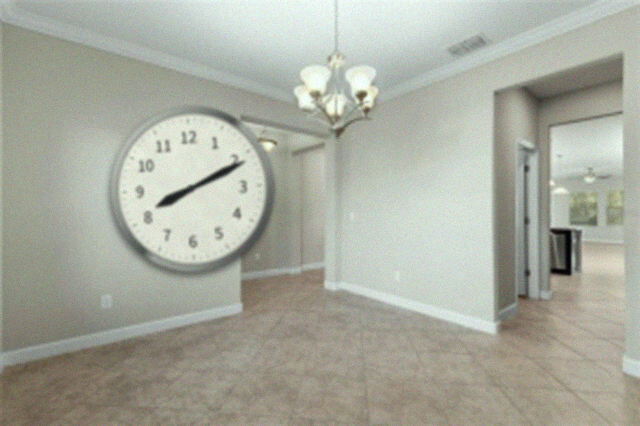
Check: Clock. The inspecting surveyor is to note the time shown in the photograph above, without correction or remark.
8:11
